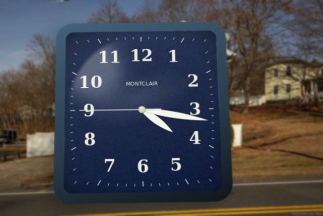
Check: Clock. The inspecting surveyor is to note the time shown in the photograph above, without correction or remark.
4:16:45
